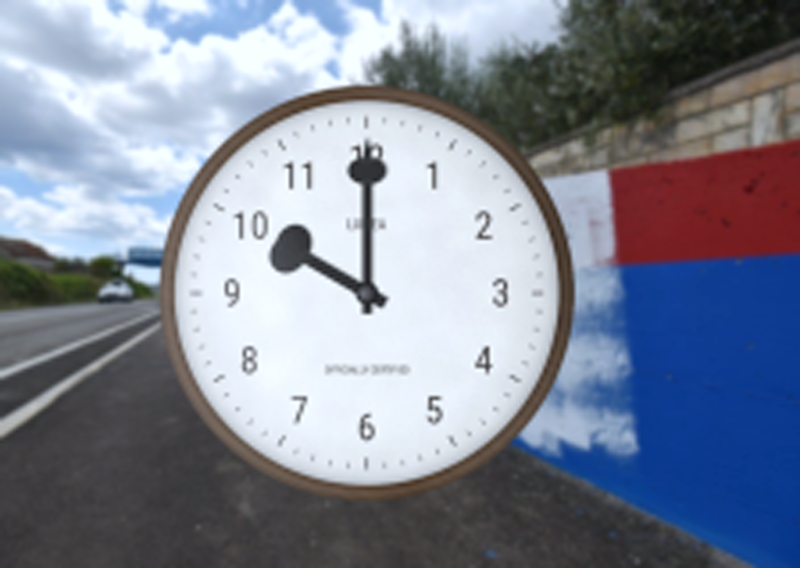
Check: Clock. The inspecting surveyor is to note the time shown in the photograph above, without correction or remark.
10:00
